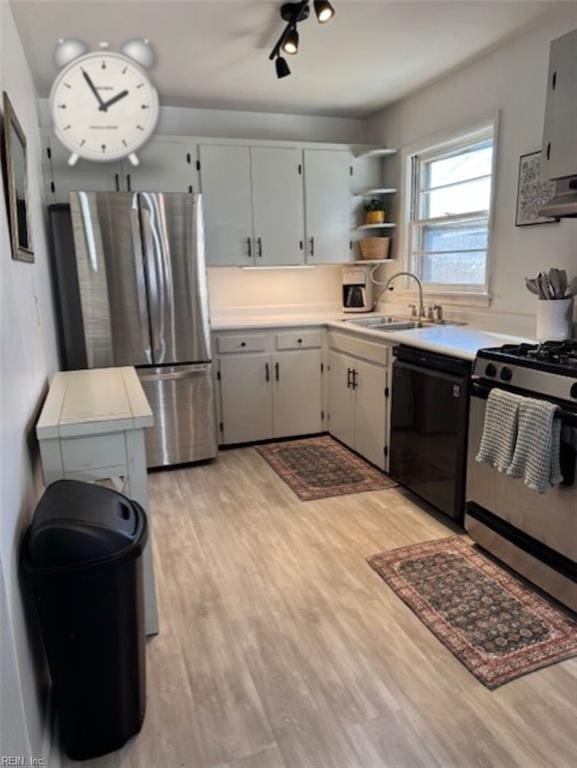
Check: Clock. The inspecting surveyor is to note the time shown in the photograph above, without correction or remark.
1:55
